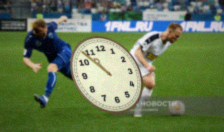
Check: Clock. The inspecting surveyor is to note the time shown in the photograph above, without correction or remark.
10:53
